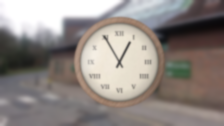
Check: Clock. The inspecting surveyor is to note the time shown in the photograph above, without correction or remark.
12:55
